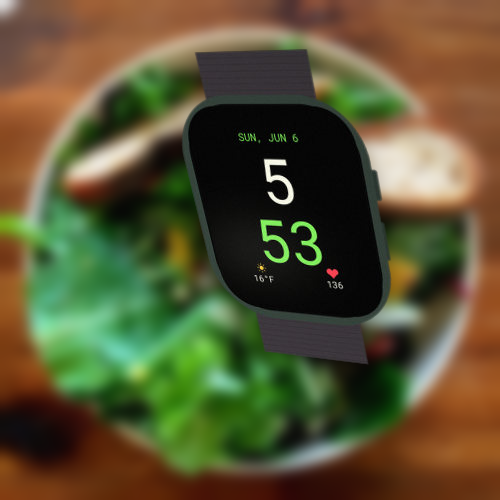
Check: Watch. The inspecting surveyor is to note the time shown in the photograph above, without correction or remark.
5:53
